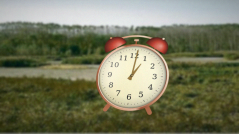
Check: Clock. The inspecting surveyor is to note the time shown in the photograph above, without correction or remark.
1:01
